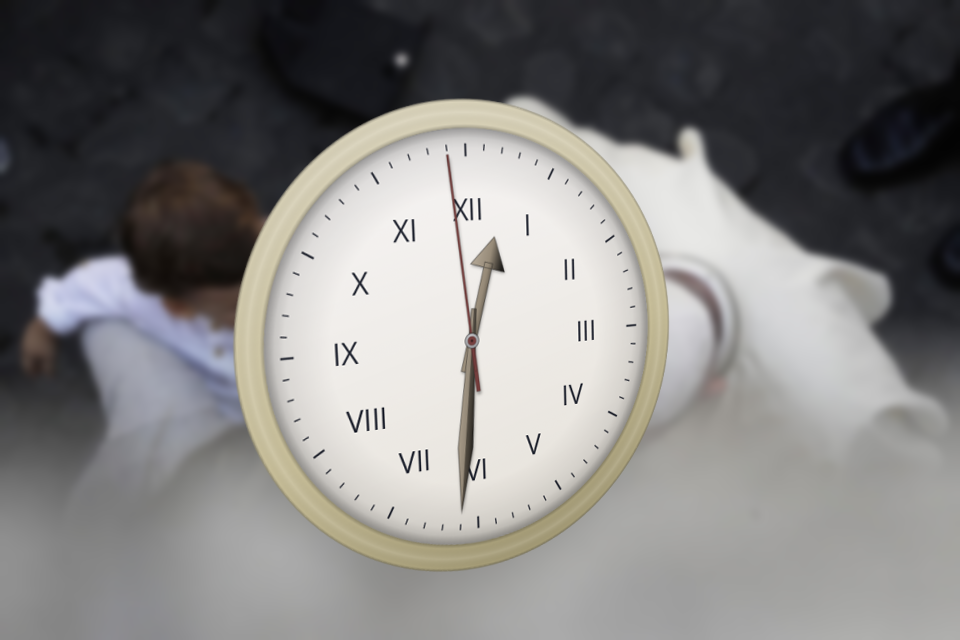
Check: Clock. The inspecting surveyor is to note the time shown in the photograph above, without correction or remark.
12:30:59
